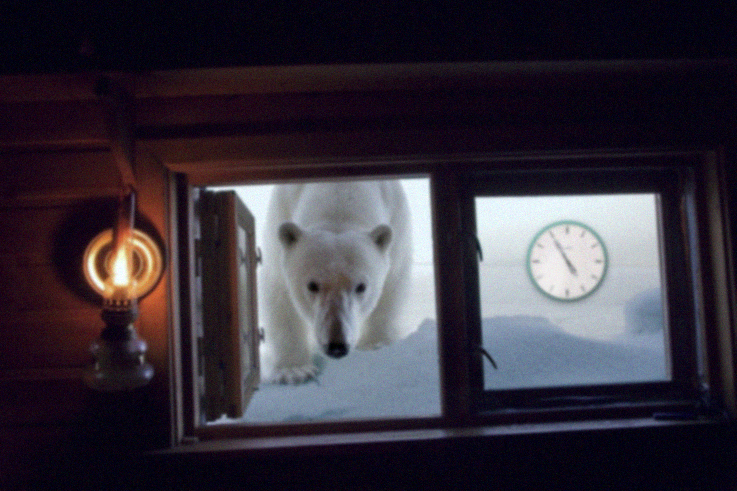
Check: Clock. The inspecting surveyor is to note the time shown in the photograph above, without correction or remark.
4:55
